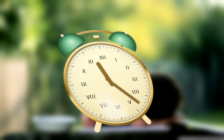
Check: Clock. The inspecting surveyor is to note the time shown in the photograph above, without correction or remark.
11:23
